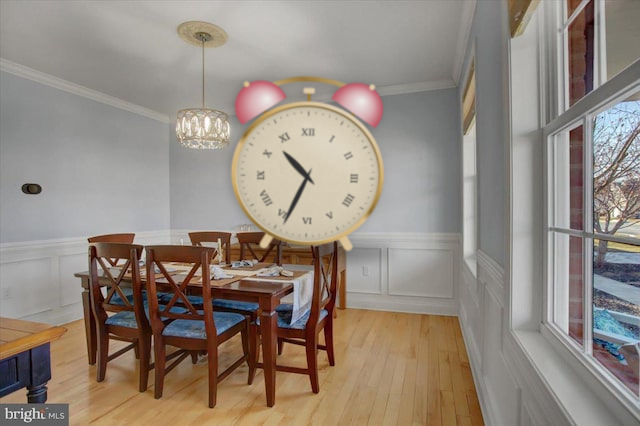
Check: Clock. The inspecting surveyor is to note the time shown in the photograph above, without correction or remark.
10:34
